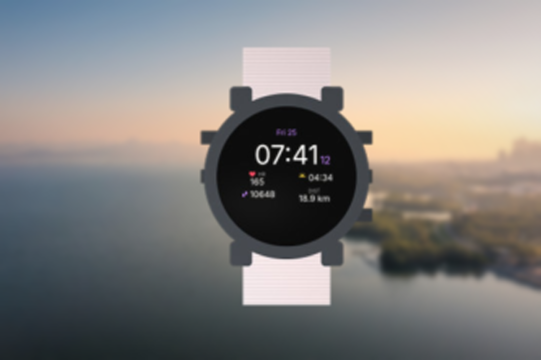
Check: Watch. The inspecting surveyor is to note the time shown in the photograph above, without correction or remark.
7:41
